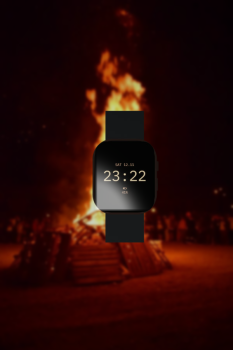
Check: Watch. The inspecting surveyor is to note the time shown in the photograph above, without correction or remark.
23:22
